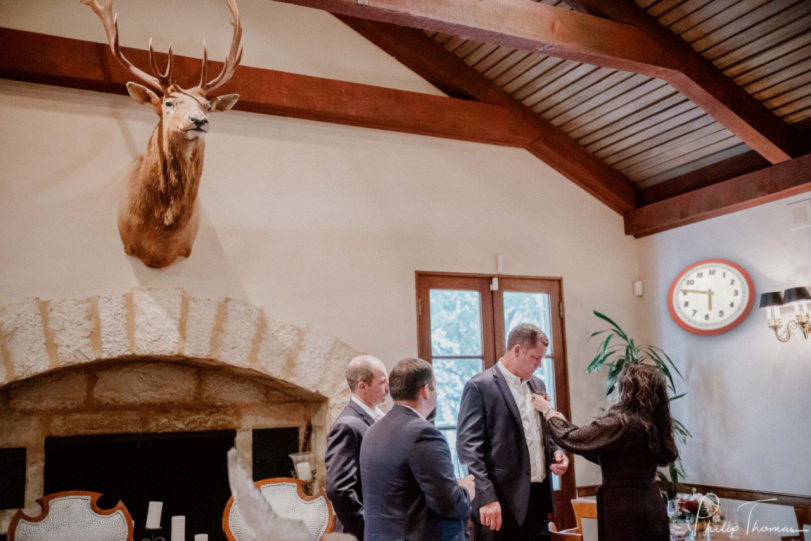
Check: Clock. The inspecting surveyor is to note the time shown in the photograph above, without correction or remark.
5:46
